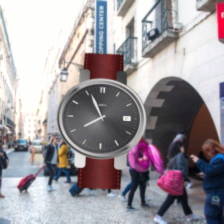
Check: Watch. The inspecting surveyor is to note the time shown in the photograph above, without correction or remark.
7:56
